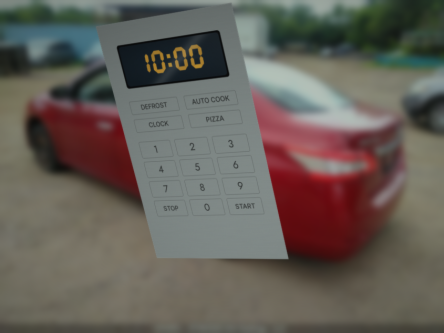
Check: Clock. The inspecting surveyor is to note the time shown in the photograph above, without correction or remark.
10:00
